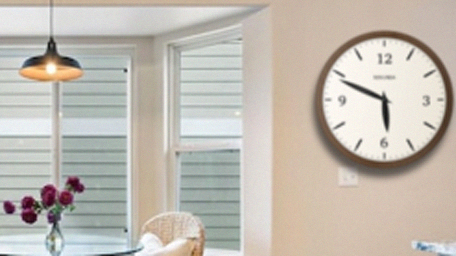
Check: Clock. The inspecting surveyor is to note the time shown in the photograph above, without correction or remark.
5:49
